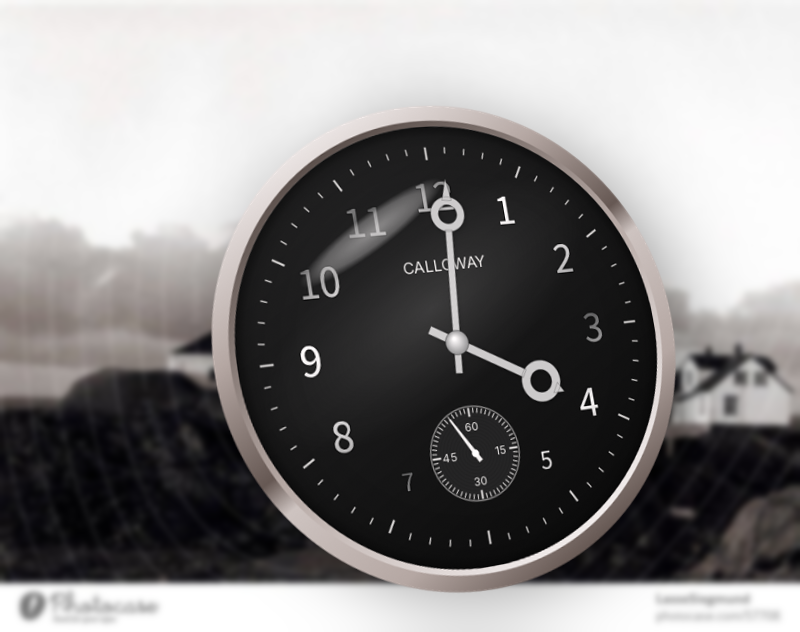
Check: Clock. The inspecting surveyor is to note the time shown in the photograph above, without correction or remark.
4:00:55
